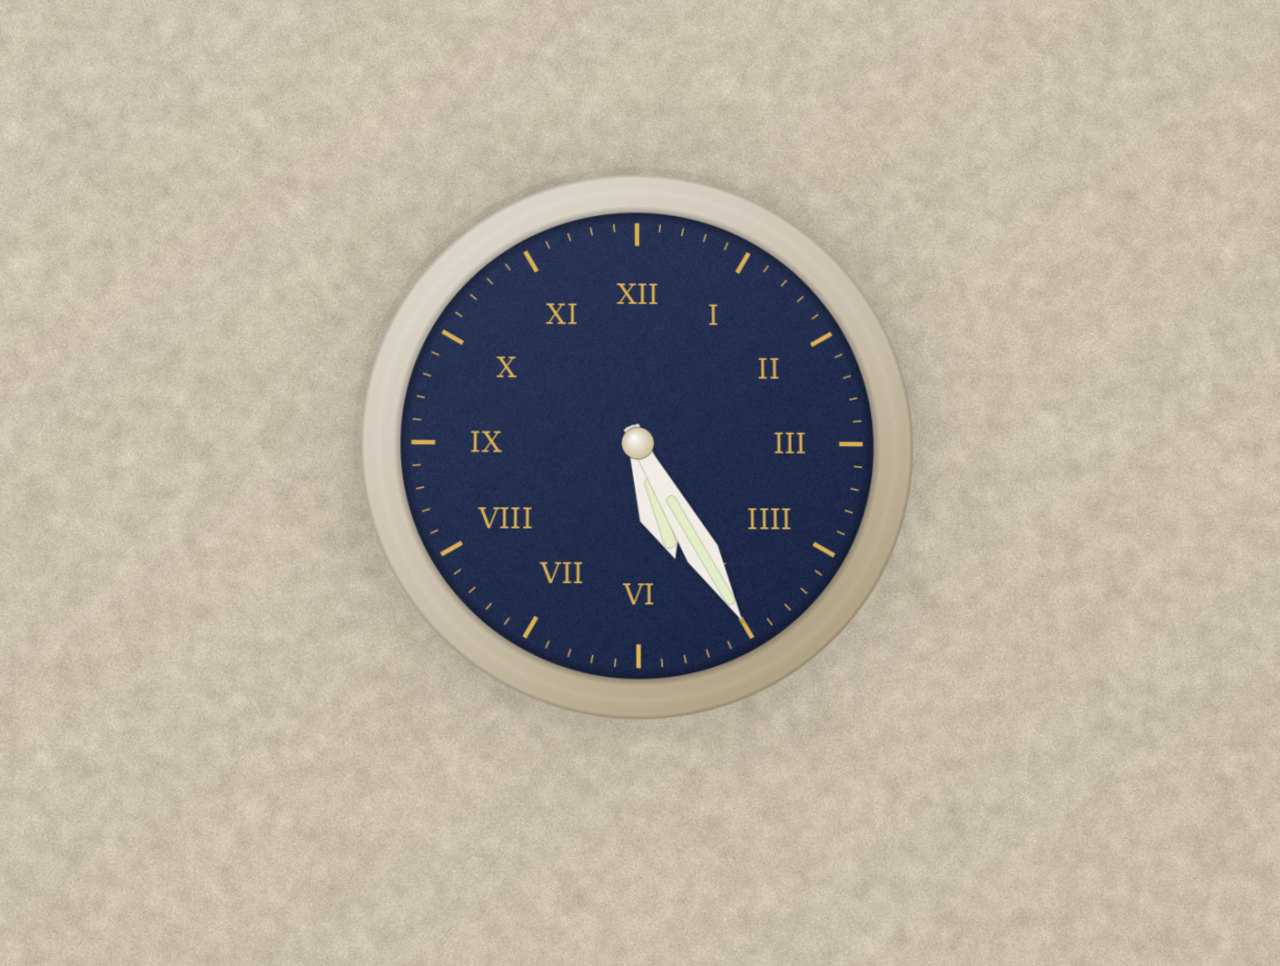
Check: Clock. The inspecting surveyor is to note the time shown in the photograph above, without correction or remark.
5:25
